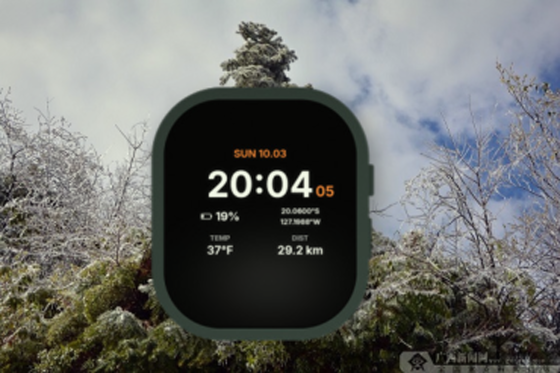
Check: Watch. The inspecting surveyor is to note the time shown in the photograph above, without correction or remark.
20:04:05
